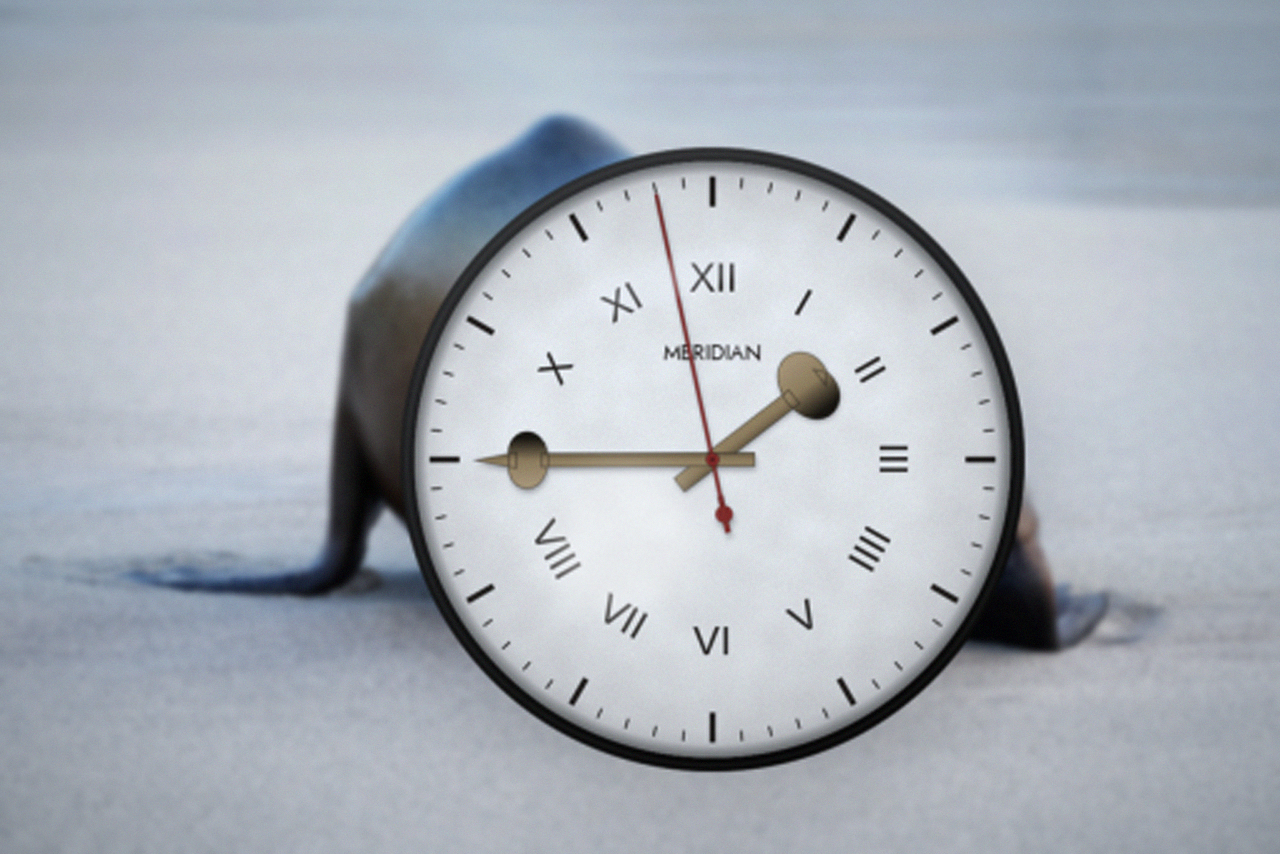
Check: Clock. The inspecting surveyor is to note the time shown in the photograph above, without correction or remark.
1:44:58
